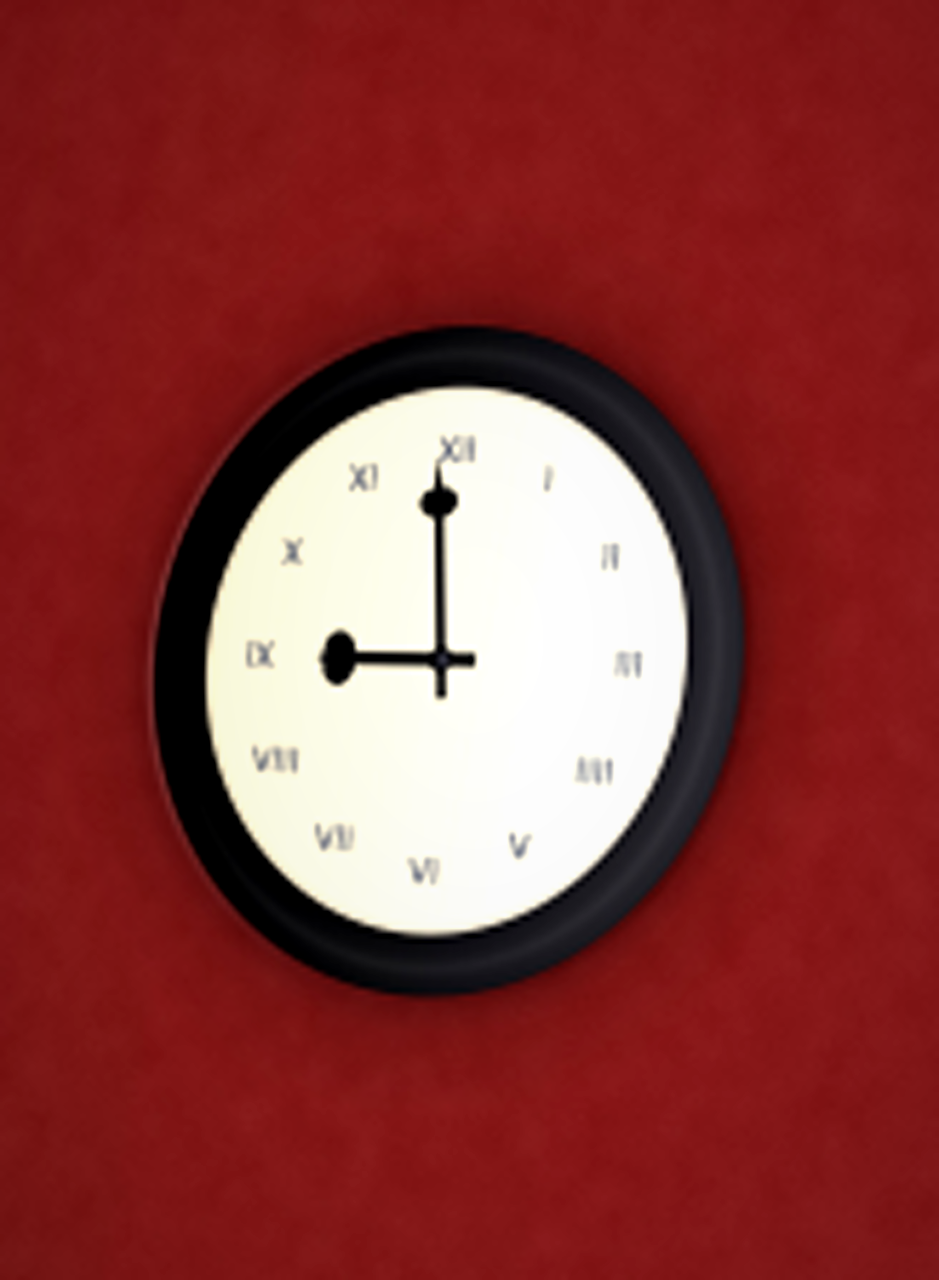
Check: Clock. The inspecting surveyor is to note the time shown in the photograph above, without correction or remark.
8:59
